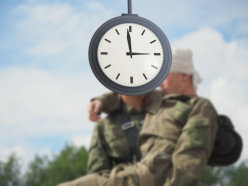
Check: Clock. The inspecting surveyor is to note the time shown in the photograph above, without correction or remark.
2:59
